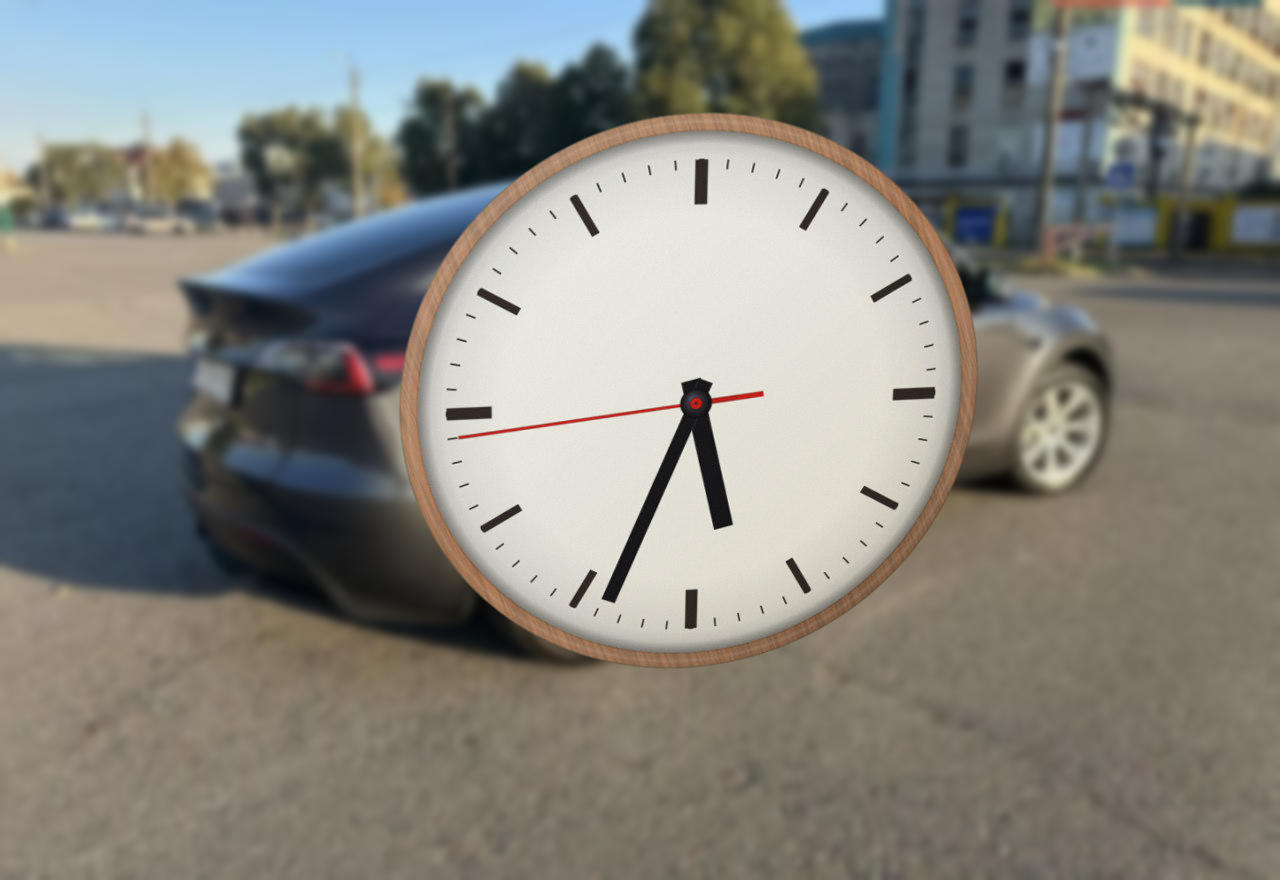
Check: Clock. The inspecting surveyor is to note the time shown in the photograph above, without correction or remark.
5:33:44
